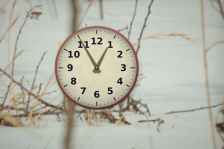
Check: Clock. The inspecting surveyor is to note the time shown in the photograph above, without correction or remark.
12:55
